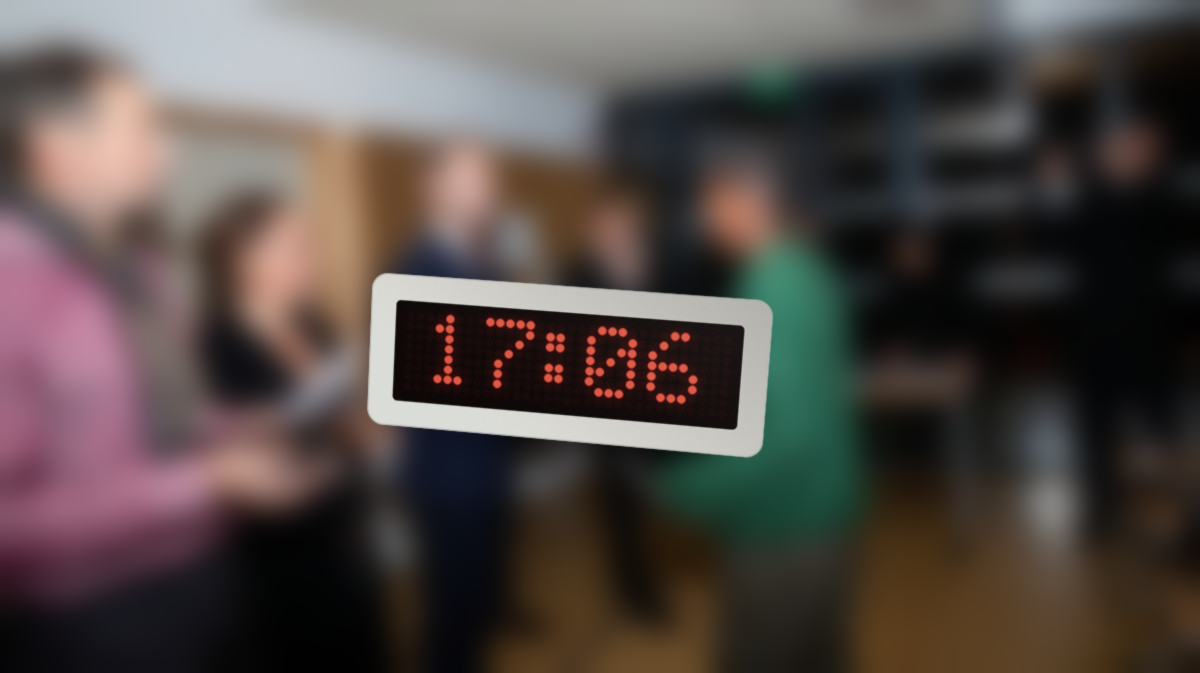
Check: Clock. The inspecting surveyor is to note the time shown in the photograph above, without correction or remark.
17:06
